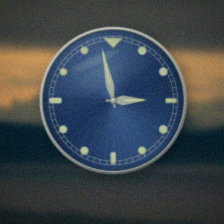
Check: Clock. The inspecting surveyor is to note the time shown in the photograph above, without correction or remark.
2:58
